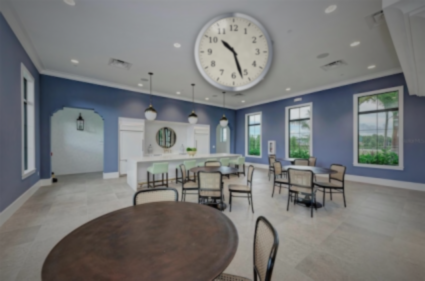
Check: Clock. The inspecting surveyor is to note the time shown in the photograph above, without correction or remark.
10:27
